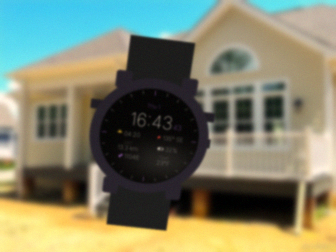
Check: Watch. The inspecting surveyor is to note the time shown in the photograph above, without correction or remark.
16:43
